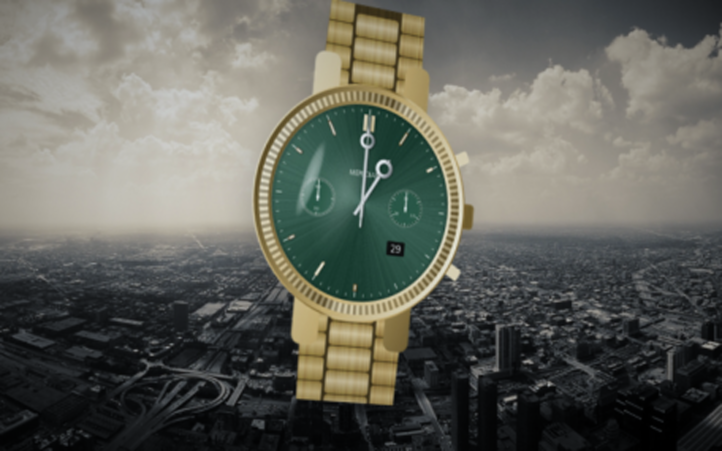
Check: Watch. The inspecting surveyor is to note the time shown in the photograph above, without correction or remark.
1:00
